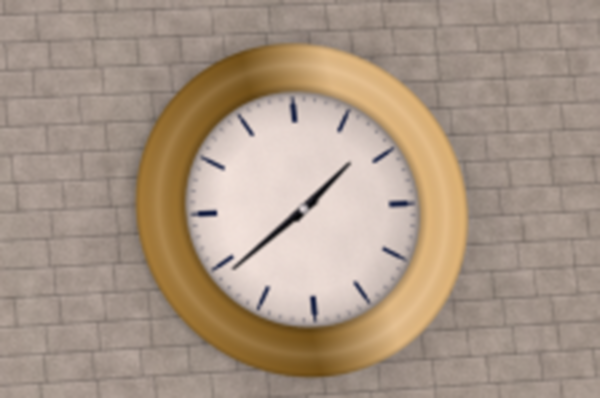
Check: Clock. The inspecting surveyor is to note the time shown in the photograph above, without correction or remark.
1:39
